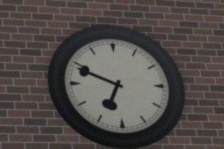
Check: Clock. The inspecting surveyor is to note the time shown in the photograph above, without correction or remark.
6:49
